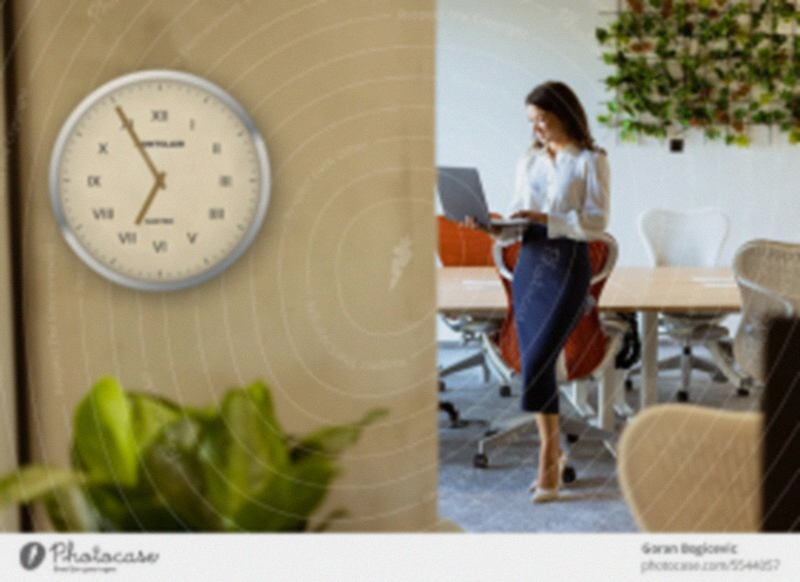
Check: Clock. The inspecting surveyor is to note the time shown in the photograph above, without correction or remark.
6:55
